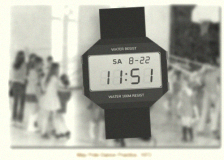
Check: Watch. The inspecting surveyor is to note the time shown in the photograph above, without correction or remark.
11:51
